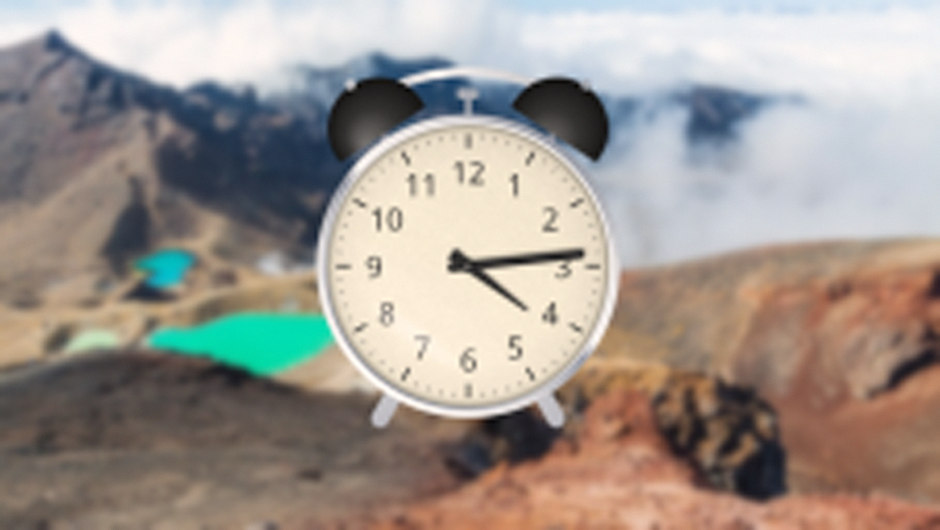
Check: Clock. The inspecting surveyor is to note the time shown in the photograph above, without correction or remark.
4:14
